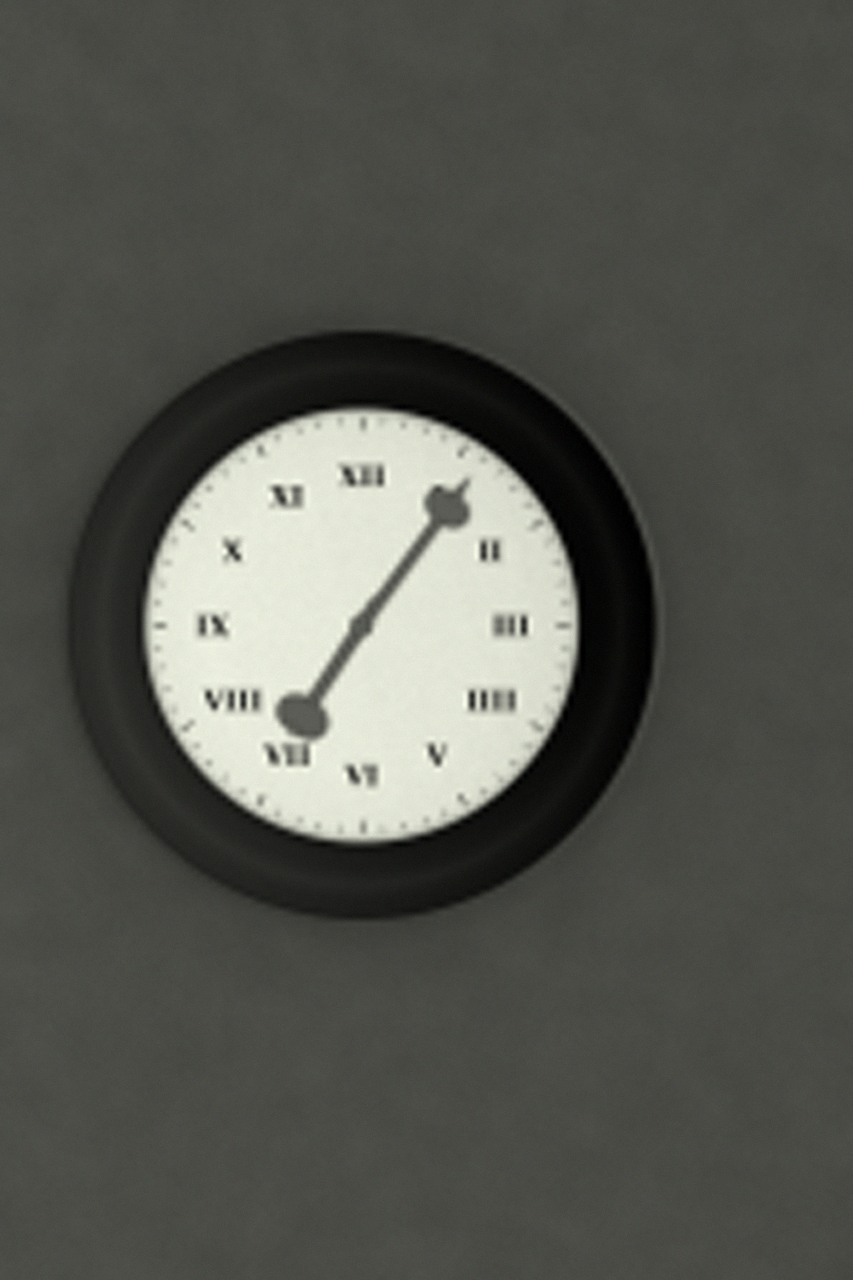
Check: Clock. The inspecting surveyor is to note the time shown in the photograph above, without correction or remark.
7:06
